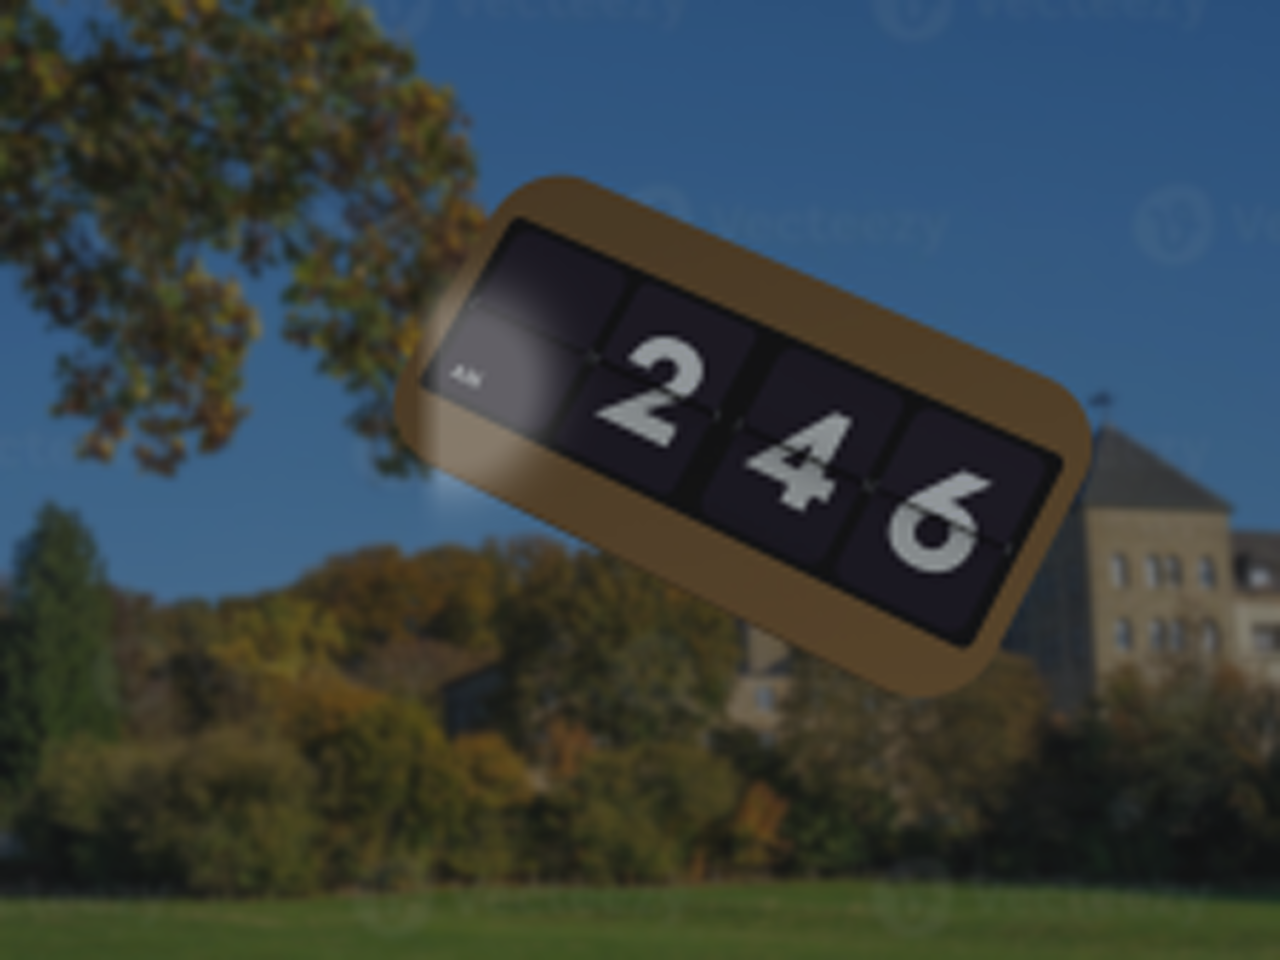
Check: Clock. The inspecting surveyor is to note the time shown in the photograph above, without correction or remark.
2:46
